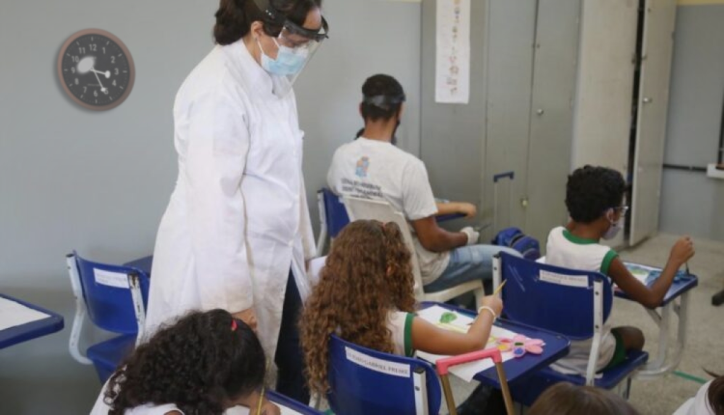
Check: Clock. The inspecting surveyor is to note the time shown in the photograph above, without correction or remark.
3:26
